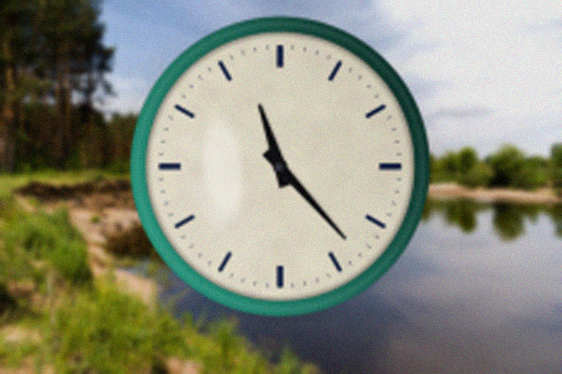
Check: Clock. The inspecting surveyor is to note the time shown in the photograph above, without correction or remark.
11:23
